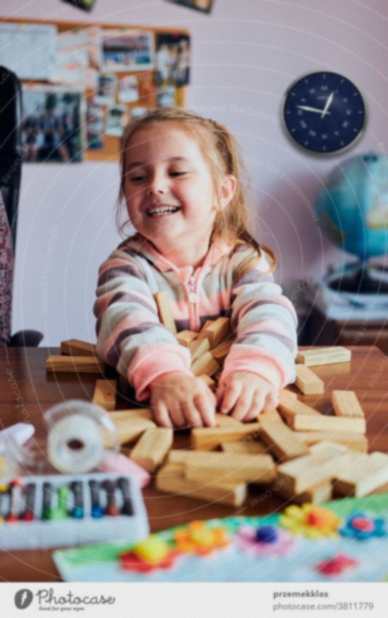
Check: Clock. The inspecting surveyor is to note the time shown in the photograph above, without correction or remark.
12:47
